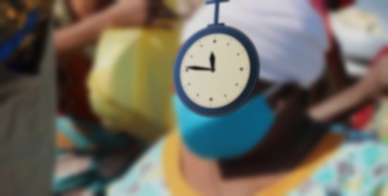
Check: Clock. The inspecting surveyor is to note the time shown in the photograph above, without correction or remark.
11:46
